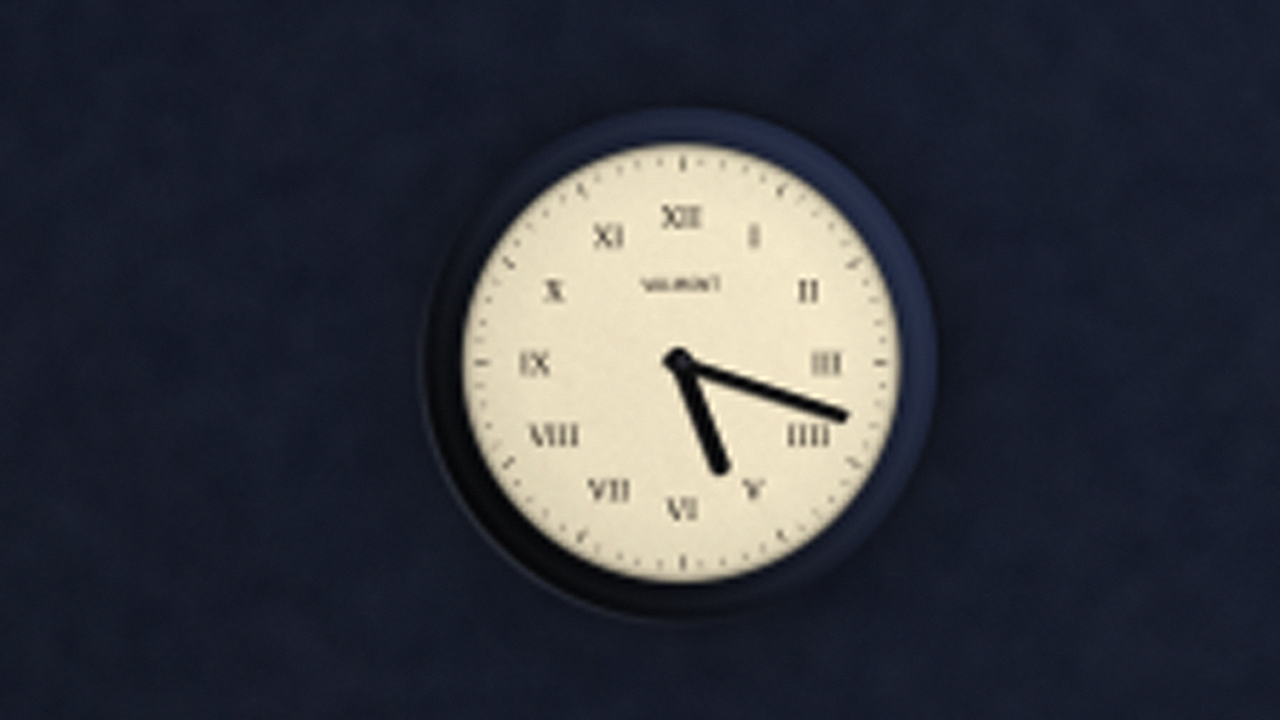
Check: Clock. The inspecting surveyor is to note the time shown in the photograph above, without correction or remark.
5:18
